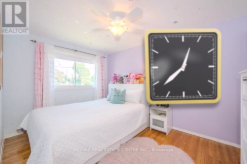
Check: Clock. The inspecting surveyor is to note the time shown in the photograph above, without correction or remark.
12:38
